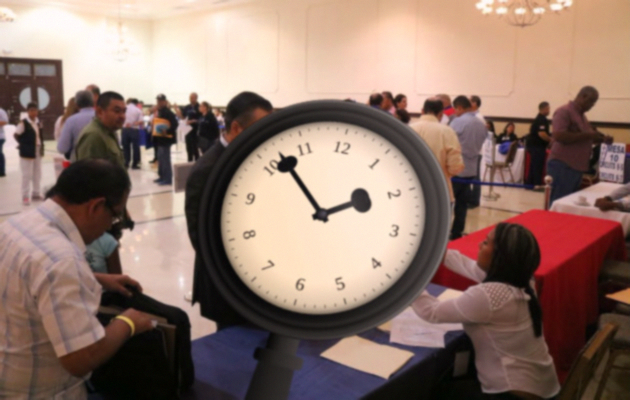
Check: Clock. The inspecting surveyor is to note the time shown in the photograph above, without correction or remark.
1:52
